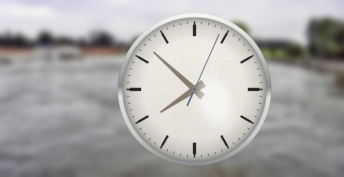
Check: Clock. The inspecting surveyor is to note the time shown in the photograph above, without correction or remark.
7:52:04
